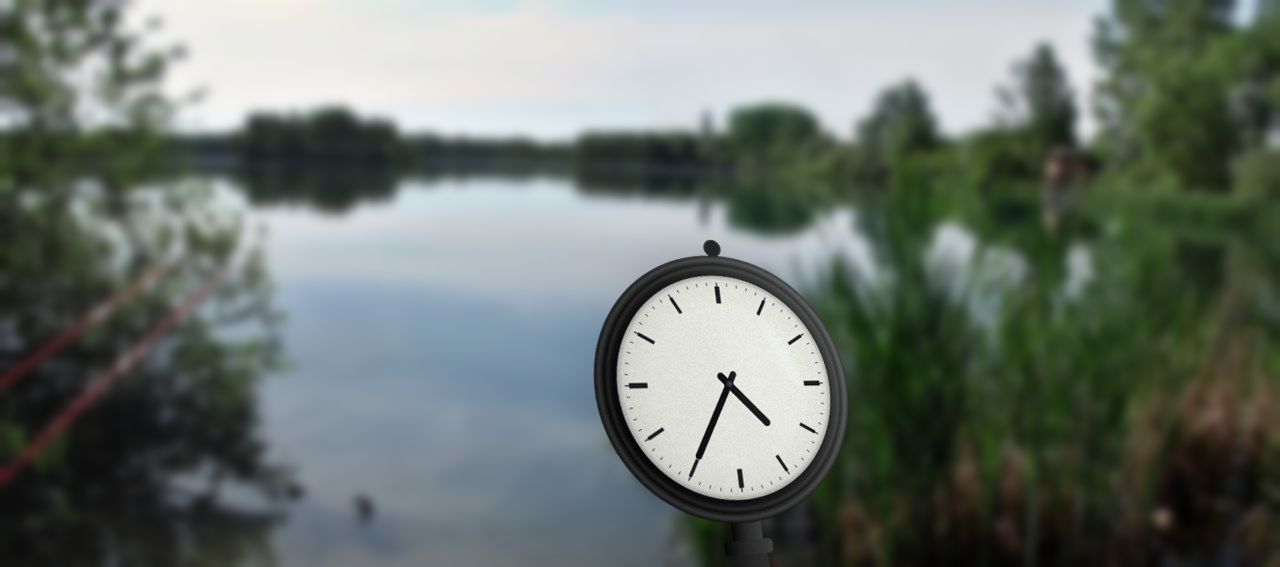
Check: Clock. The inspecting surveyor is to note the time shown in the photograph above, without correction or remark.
4:35
